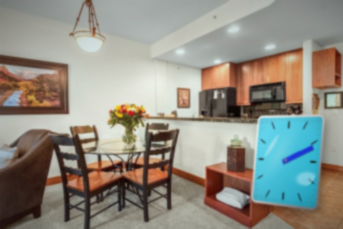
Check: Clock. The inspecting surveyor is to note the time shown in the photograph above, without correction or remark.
2:11
